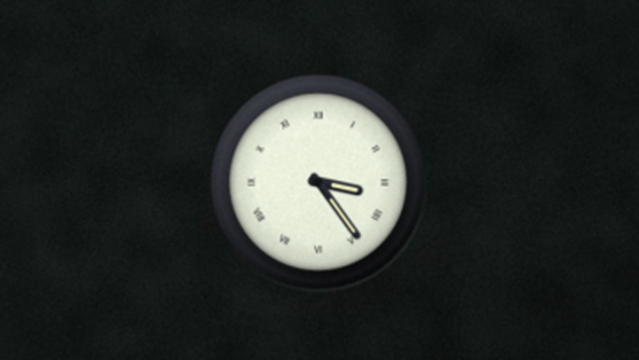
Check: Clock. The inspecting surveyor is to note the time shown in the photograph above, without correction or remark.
3:24
